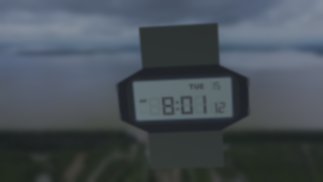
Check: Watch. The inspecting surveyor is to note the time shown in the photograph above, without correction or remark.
8:01
